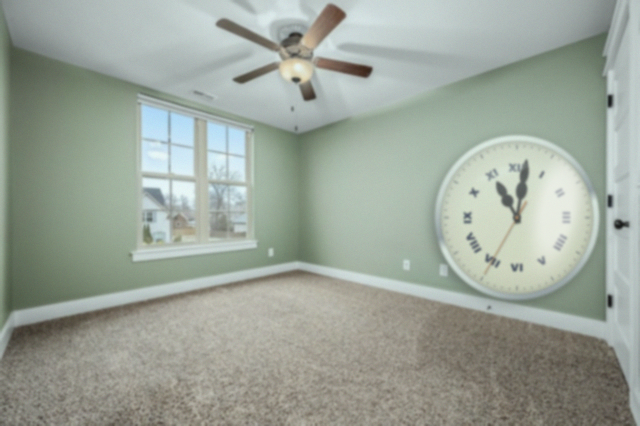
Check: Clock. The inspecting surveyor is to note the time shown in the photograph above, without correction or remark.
11:01:35
